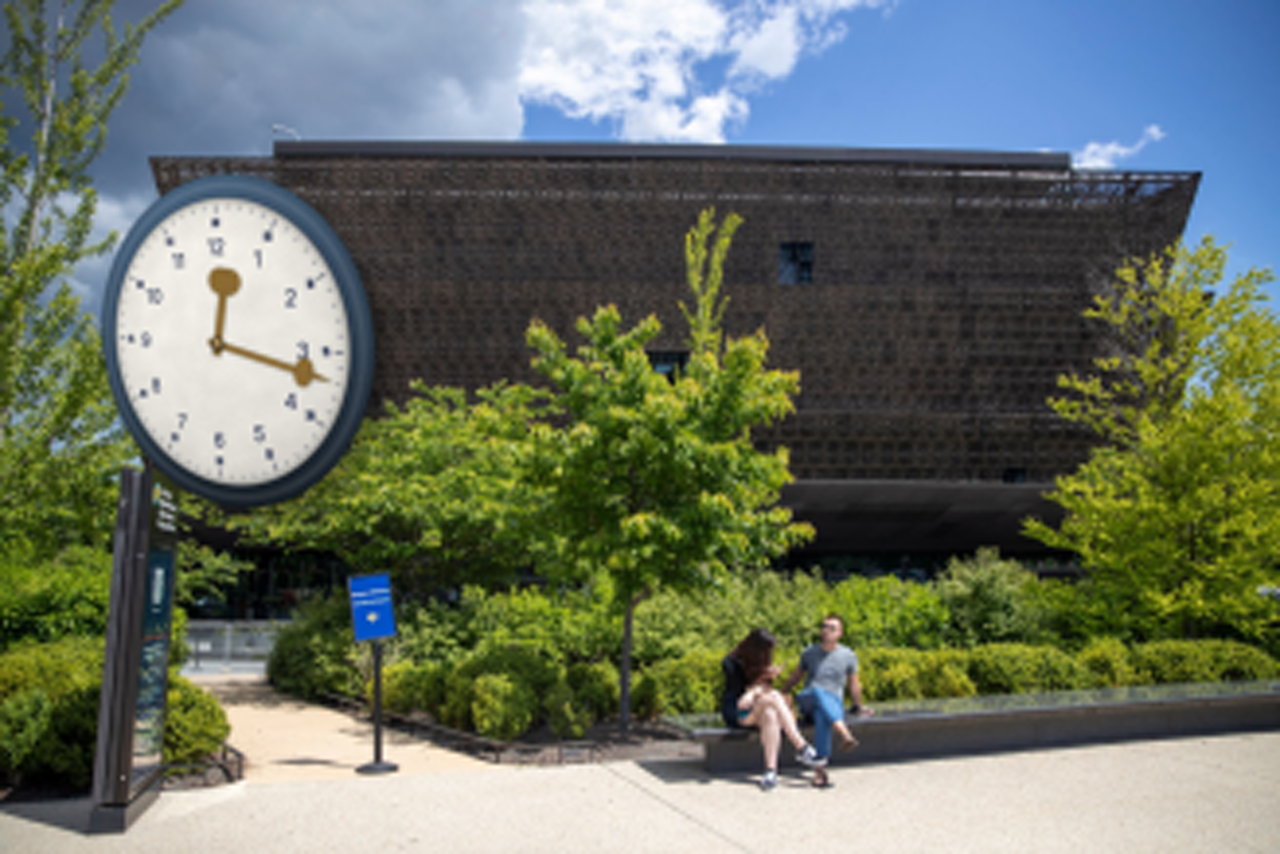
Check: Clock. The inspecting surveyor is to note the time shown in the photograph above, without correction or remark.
12:17
